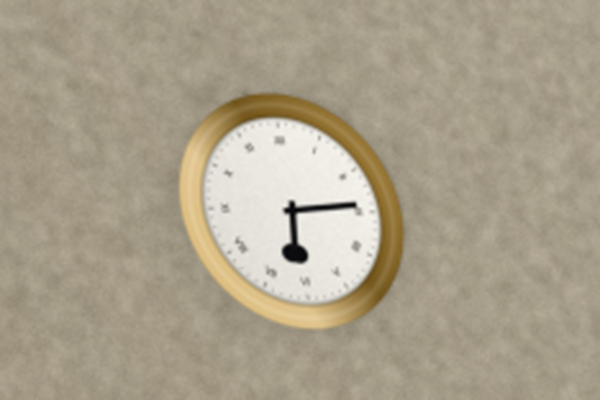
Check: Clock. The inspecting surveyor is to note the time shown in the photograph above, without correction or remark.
6:14
